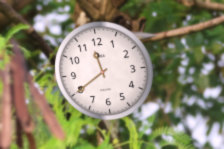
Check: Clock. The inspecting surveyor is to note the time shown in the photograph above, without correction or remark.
11:40
